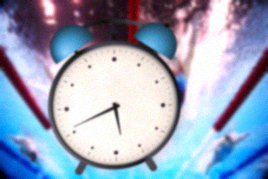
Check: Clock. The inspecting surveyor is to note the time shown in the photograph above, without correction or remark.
5:41
